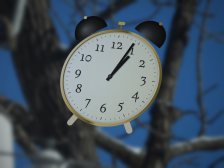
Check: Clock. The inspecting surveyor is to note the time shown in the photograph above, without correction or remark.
1:04
